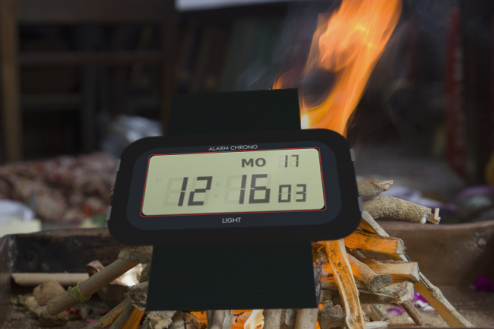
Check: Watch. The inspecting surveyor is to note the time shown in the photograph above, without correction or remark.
12:16:03
